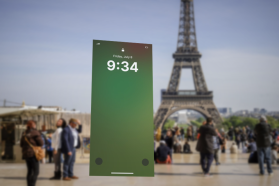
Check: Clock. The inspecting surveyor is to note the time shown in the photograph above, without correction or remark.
9:34
